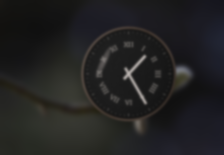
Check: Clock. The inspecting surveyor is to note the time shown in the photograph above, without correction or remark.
1:25
